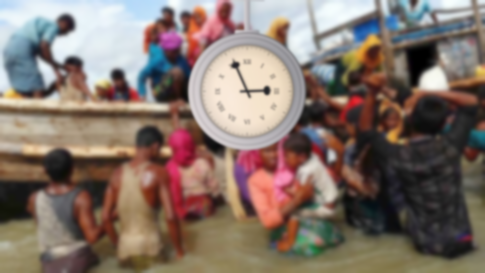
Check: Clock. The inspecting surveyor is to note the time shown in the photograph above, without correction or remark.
2:56
